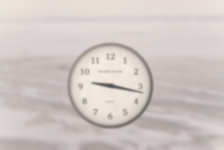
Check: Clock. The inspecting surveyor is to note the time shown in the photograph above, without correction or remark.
9:17
